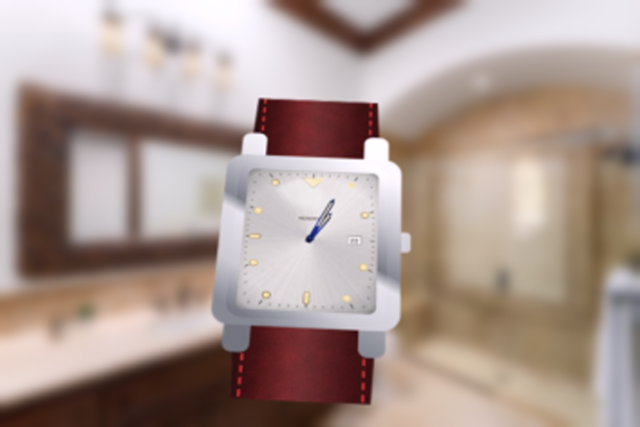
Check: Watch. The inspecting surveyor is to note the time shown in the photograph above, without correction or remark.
1:04
